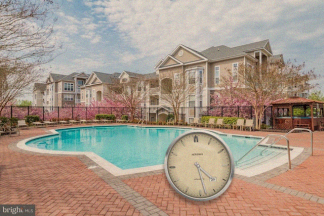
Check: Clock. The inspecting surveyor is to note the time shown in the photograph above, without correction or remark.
4:28
